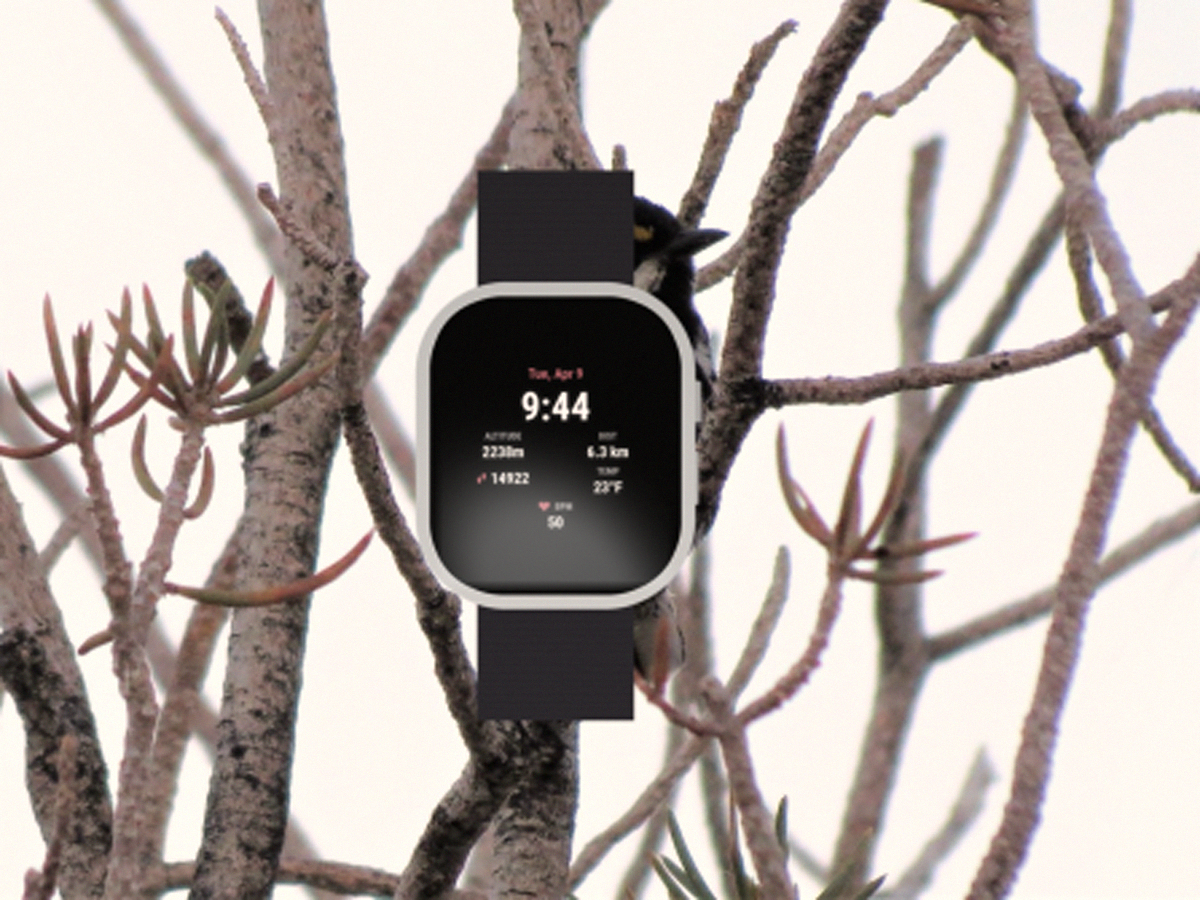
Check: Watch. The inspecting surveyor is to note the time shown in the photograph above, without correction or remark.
9:44
